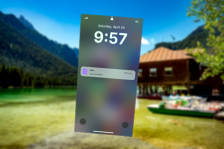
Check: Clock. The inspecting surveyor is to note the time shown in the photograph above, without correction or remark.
9:57
